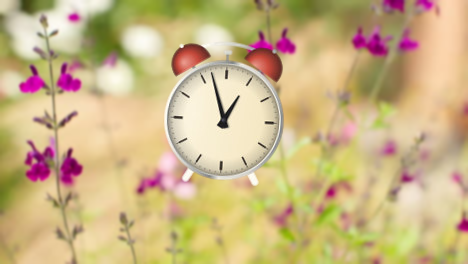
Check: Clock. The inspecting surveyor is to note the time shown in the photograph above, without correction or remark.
12:57
